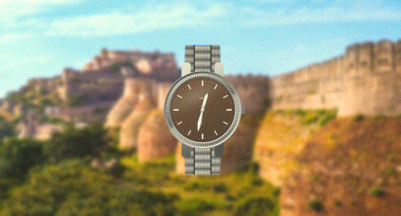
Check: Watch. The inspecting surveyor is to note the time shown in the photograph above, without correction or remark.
12:32
